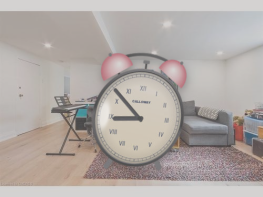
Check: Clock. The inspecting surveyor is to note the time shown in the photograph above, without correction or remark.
8:52
